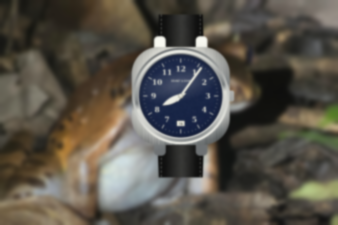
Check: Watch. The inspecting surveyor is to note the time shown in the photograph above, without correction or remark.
8:06
